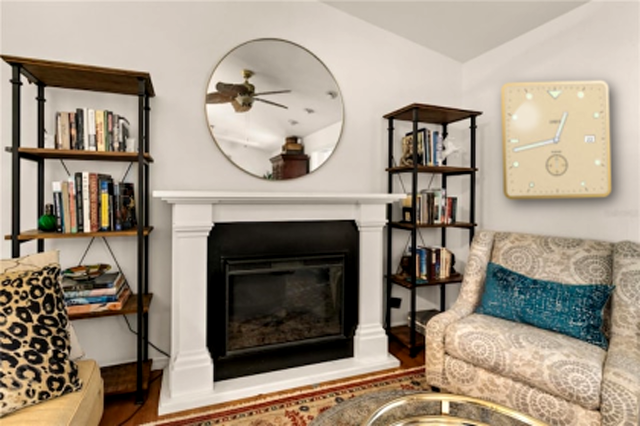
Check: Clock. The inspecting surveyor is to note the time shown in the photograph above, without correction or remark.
12:43
